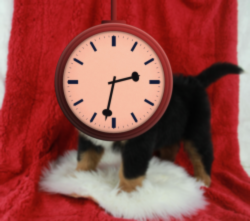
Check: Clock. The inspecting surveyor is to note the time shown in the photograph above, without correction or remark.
2:32
